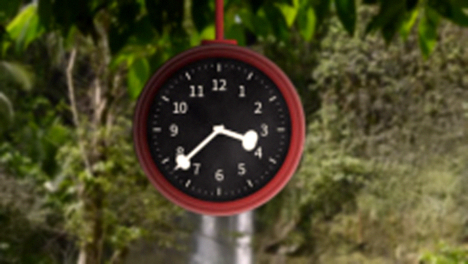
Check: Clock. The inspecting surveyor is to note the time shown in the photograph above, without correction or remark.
3:38
